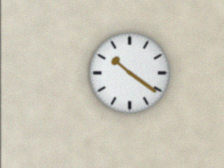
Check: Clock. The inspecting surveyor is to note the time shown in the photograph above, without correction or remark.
10:21
